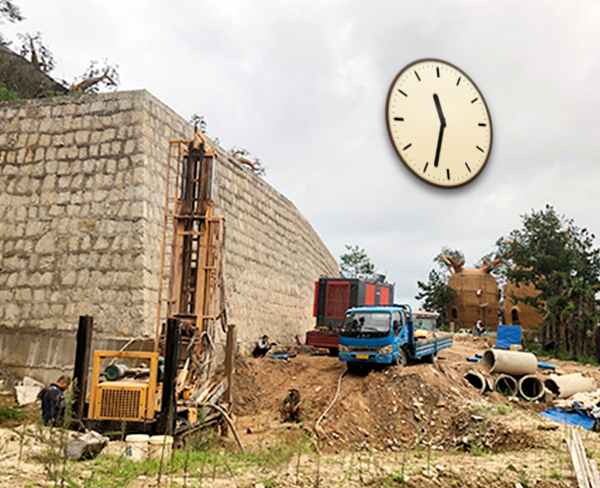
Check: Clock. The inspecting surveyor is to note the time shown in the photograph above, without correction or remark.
11:33
